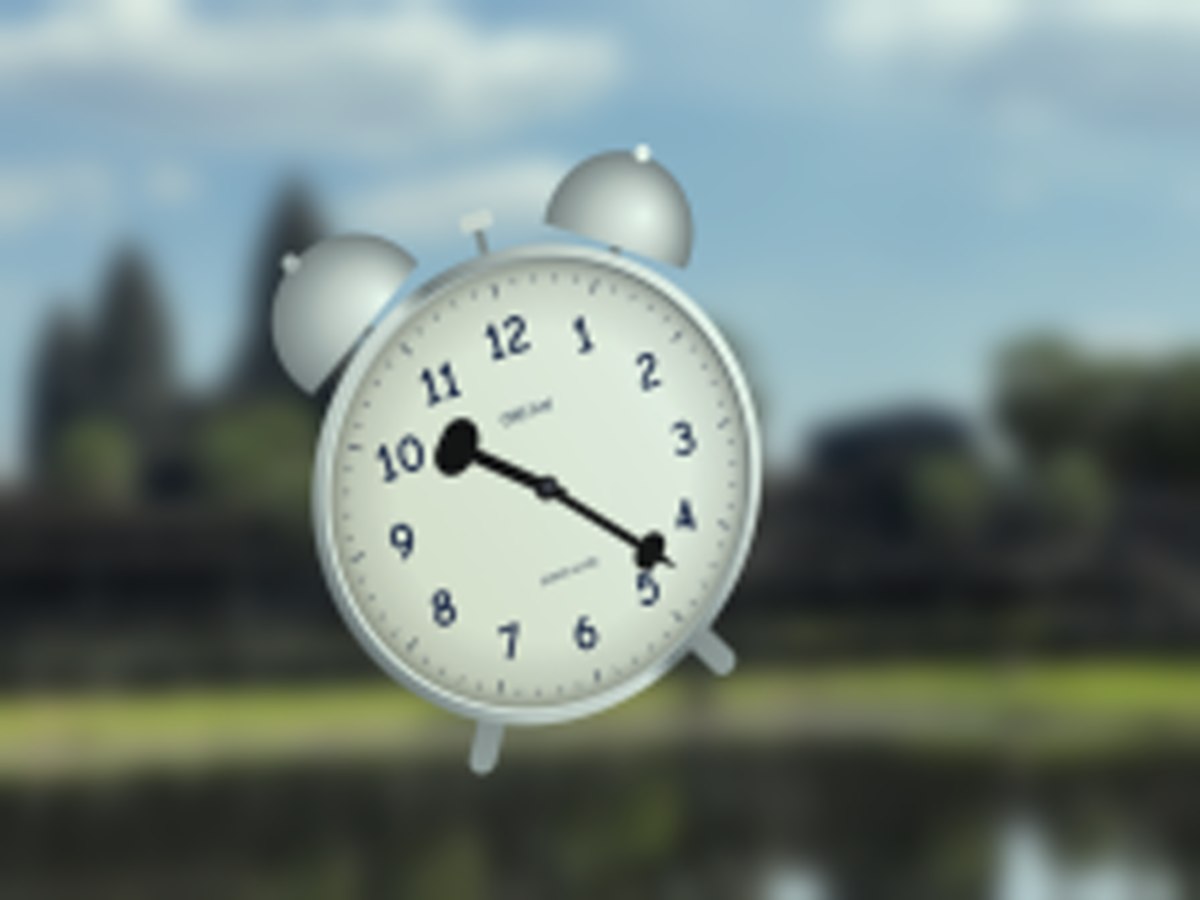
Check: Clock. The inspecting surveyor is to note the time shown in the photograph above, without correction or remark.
10:23
